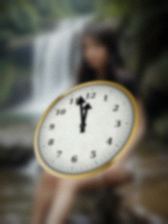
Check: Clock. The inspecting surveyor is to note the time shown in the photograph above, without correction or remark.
11:57
